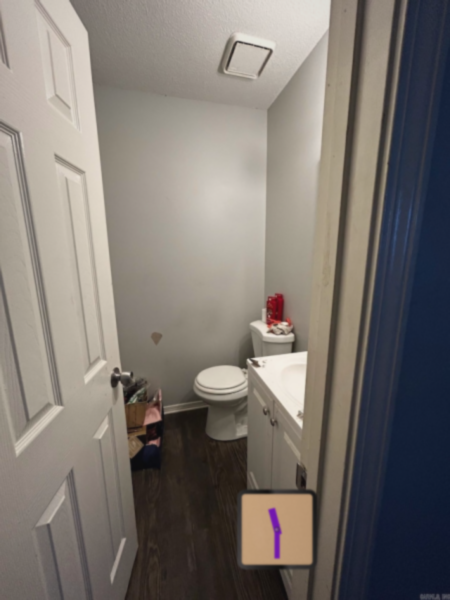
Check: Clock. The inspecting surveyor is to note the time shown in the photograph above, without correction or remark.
11:30
